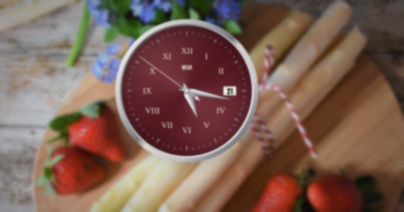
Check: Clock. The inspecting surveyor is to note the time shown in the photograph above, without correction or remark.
5:16:51
